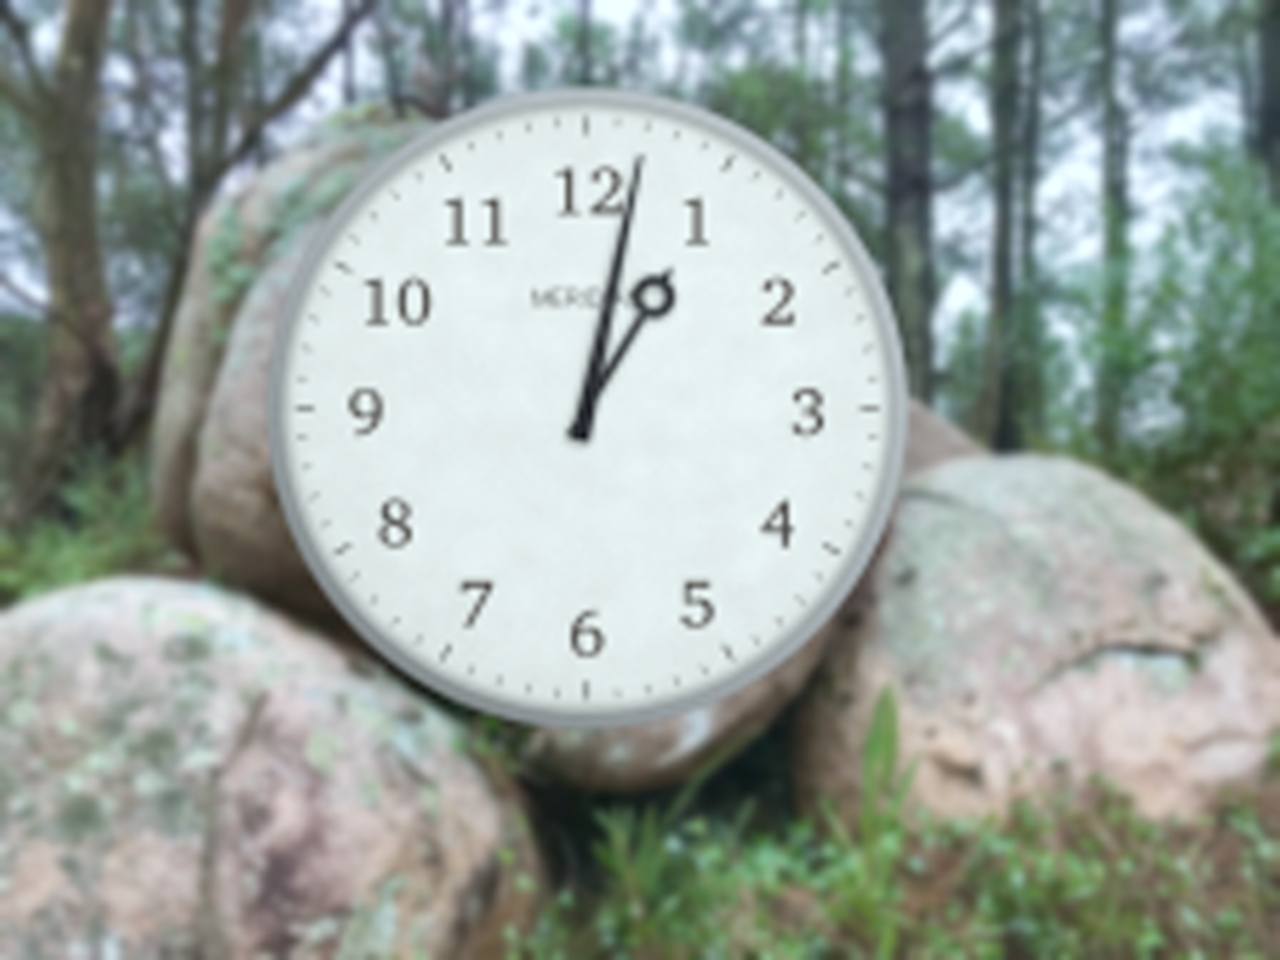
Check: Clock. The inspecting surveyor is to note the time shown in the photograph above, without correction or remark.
1:02
